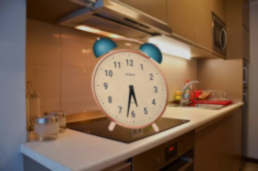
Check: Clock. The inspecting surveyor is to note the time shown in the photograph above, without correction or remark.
5:32
